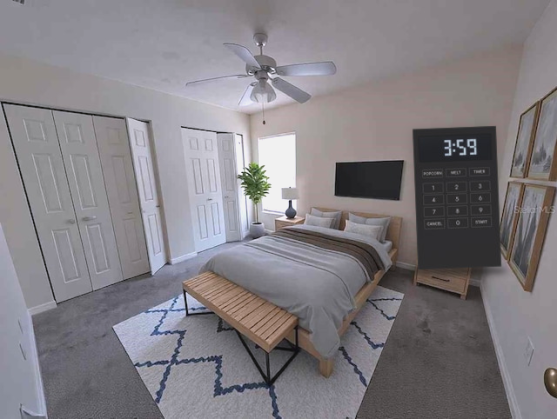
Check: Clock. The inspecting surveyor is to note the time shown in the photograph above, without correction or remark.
3:59
